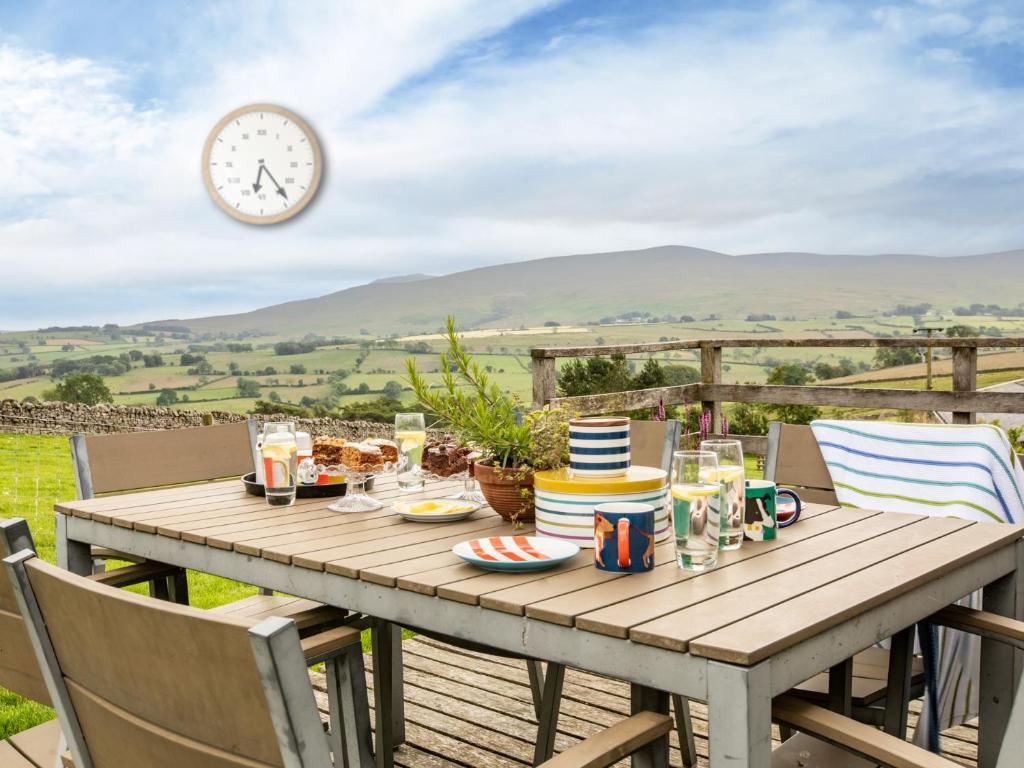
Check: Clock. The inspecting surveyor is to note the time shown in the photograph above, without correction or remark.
6:24
